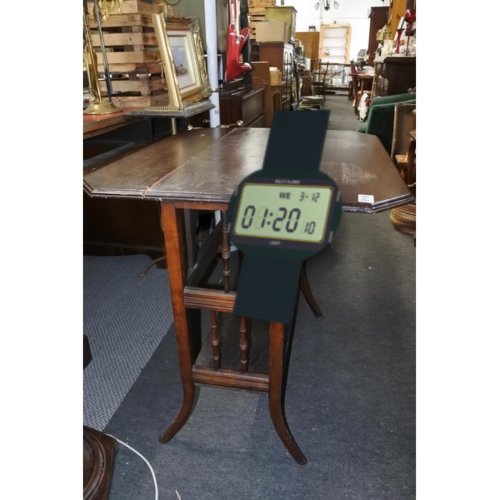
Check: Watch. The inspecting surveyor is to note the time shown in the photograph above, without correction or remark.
1:20:10
